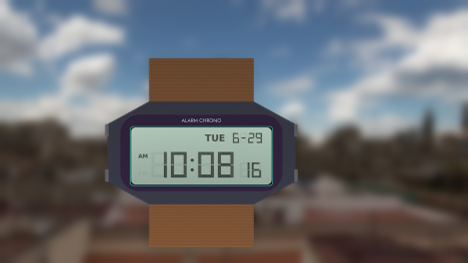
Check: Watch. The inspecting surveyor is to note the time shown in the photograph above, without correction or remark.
10:08:16
